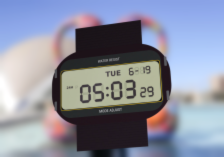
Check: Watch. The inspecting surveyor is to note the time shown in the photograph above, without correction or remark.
5:03:29
